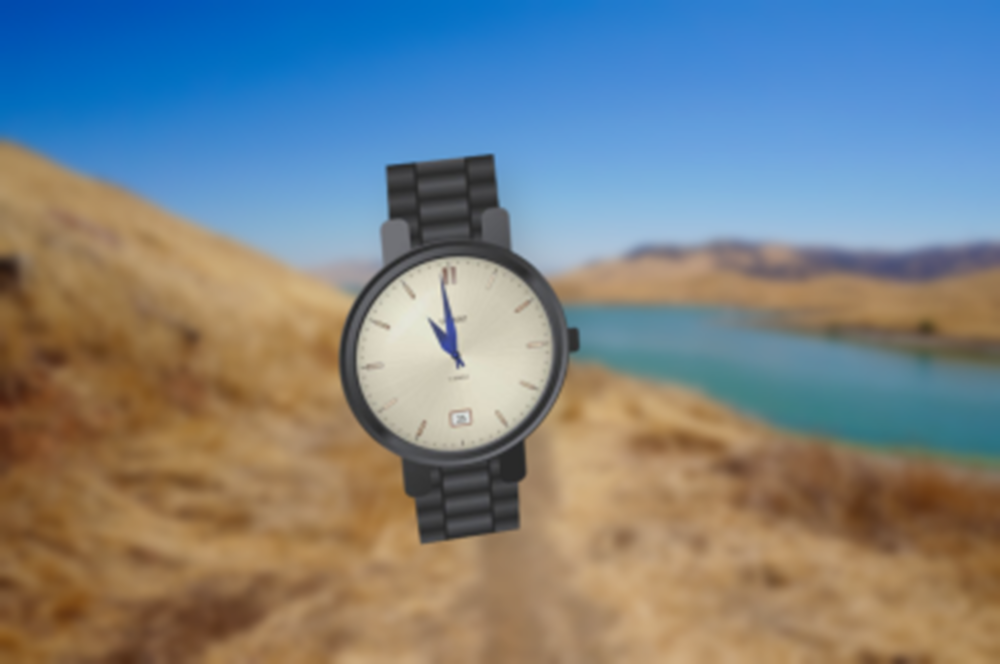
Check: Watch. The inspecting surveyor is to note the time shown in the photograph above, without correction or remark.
10:59
